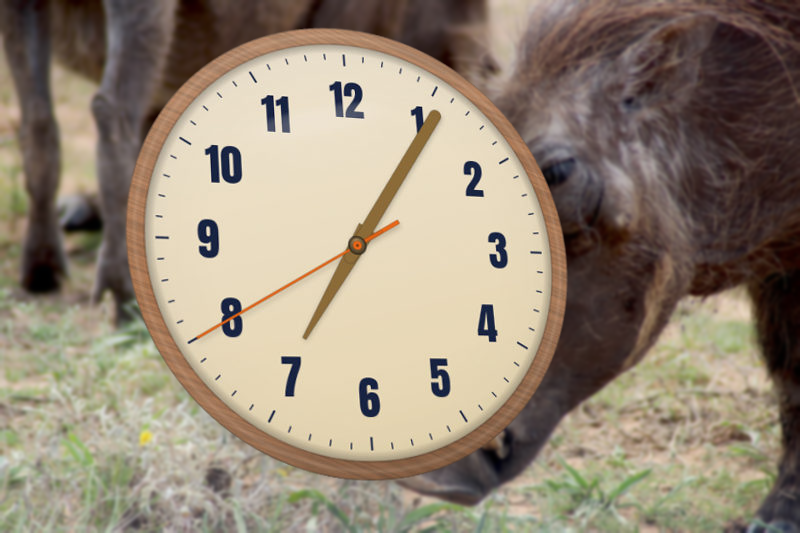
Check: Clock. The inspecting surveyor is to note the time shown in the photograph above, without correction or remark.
7:05:40
